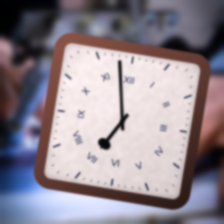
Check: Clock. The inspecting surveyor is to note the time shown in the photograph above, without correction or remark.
6:58
